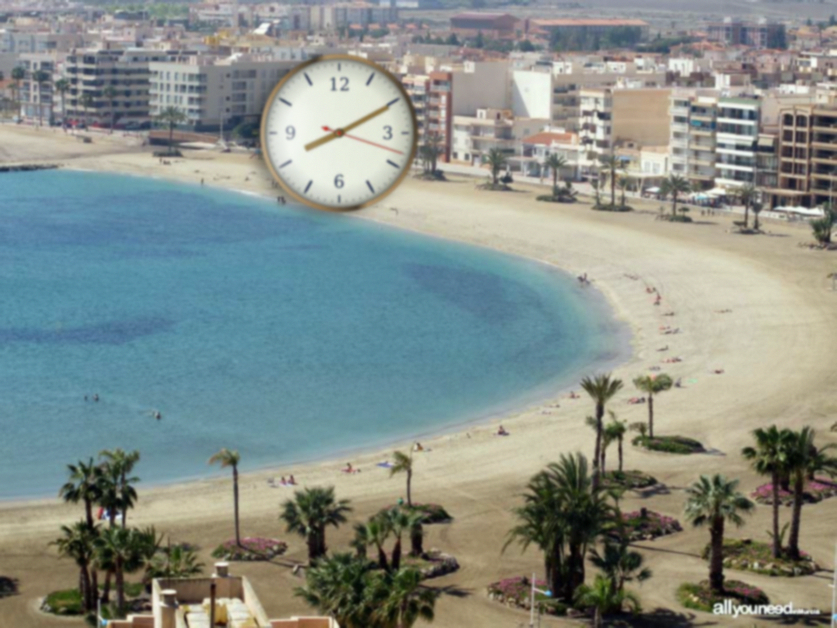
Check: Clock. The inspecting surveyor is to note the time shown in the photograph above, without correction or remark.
8:10:18
